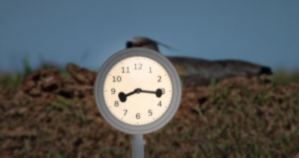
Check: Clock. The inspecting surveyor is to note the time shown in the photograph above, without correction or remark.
8:16
